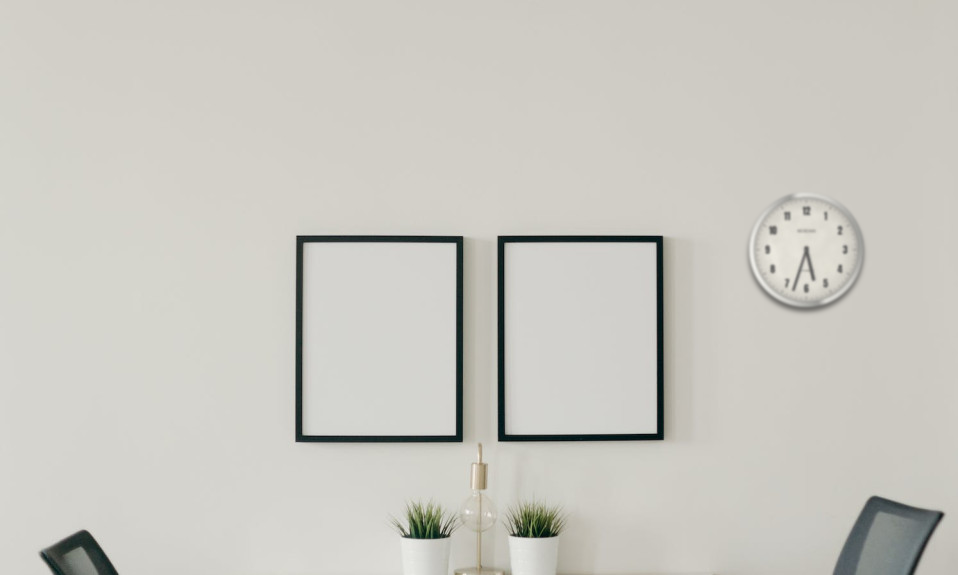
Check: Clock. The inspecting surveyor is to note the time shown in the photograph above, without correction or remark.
5:33
